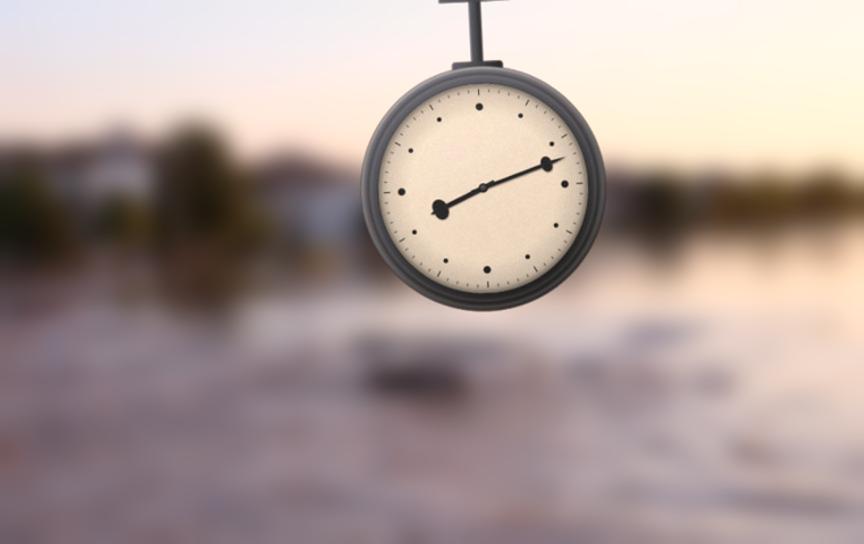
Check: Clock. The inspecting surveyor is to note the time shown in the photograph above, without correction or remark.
8:12
